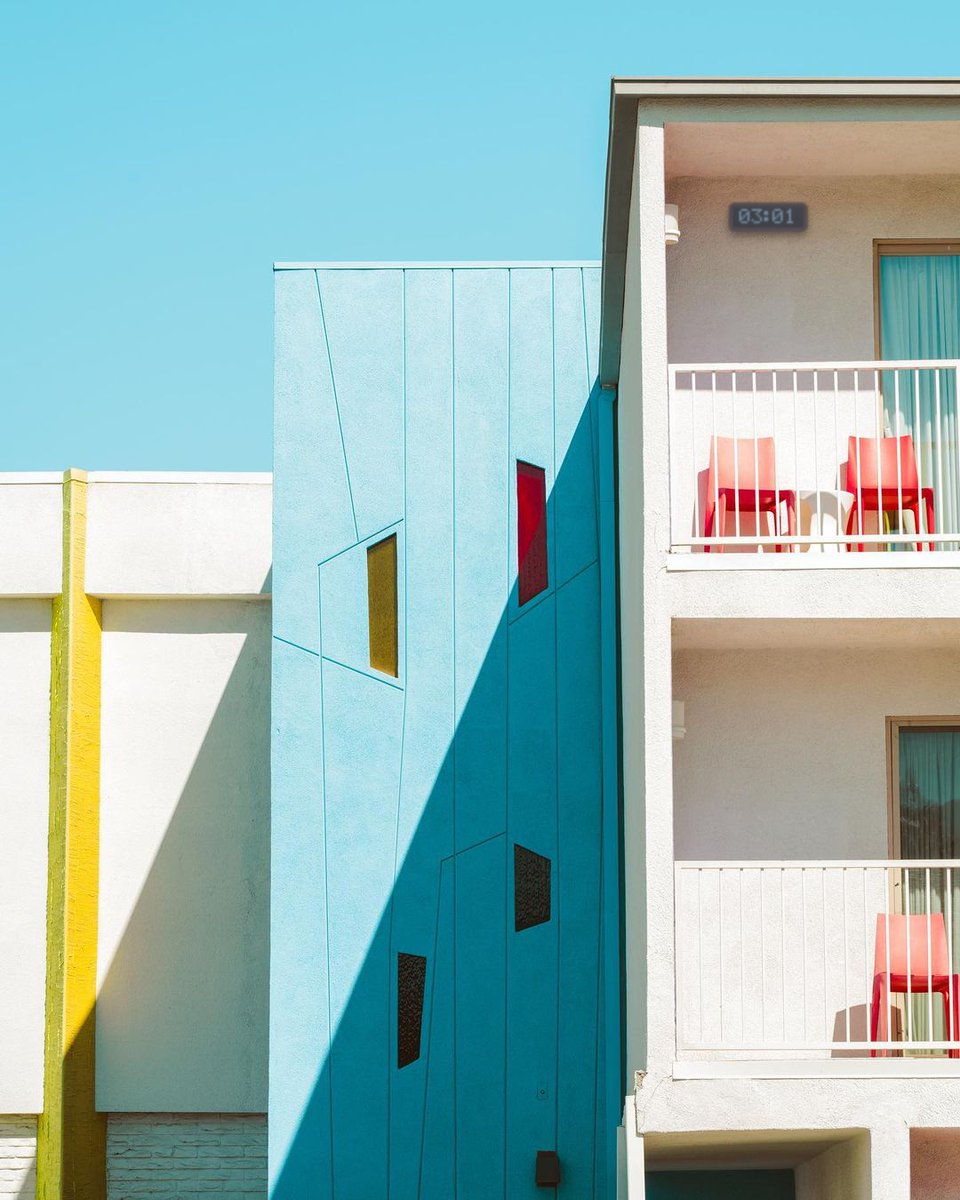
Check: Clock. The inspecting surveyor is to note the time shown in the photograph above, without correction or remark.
3:01
